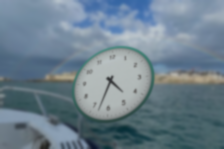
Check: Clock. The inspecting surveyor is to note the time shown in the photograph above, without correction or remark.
4:33
